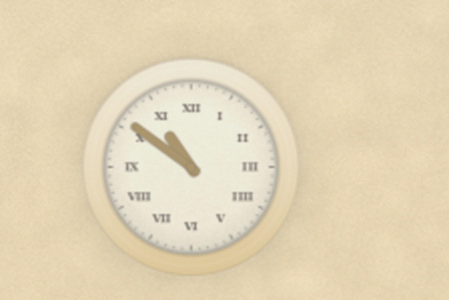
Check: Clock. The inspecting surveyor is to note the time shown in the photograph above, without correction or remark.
10:51
